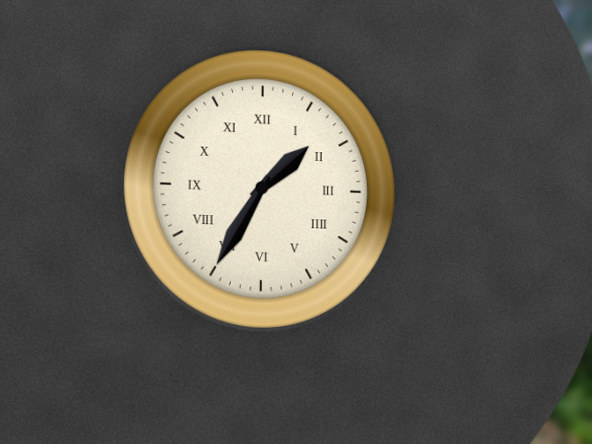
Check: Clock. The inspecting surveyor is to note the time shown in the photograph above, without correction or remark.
1:35
